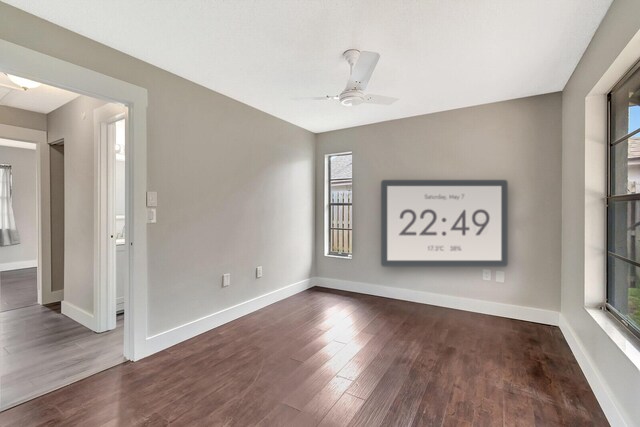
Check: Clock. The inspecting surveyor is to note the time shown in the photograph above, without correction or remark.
22:49
